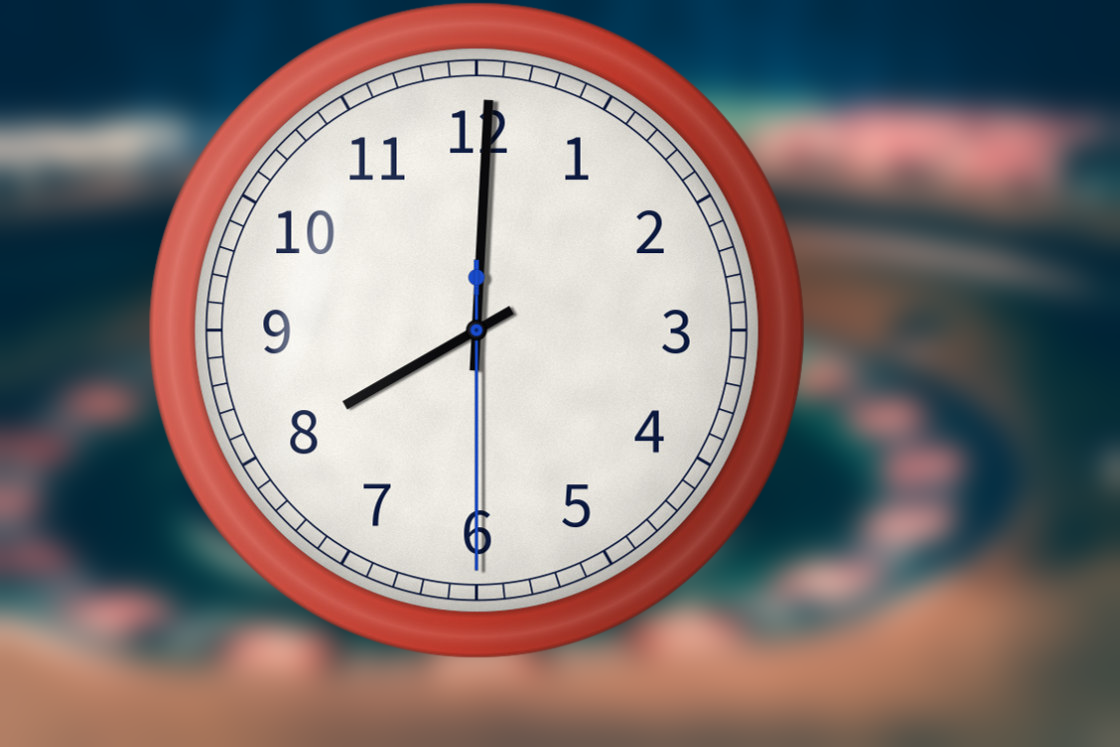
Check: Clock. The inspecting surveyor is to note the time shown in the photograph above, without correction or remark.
8:00:30
